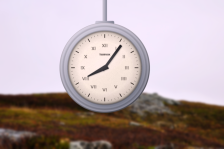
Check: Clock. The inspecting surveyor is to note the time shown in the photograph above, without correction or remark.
8:06
